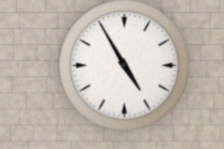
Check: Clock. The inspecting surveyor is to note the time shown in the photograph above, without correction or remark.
4:55
